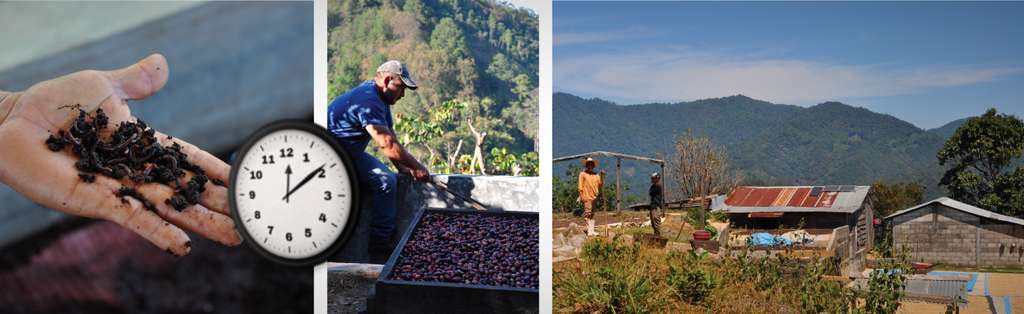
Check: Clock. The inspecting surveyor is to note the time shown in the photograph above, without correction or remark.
12:09
